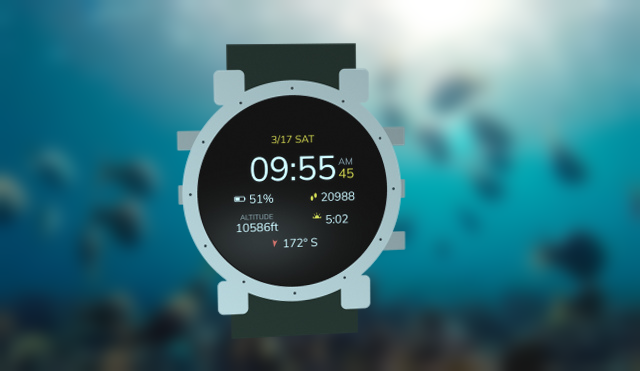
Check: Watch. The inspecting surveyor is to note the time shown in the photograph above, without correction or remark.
9:55:45
